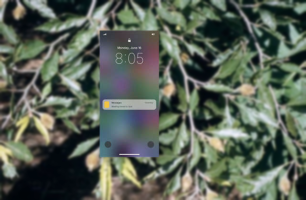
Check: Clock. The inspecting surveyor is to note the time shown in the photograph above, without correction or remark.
8:05
